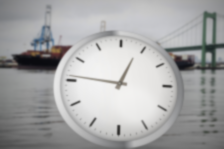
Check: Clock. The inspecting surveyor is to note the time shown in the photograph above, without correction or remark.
12:46
